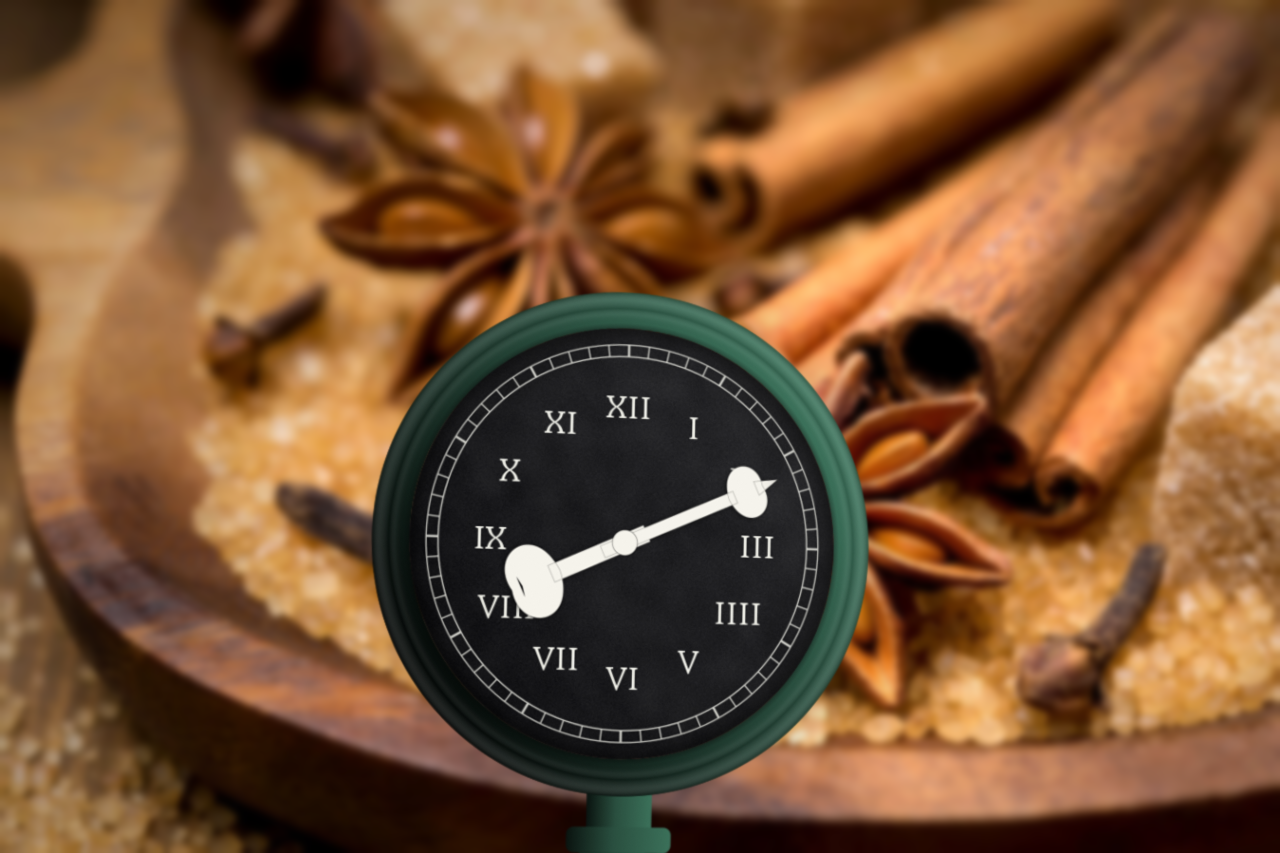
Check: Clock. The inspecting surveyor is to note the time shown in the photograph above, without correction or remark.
8:11
